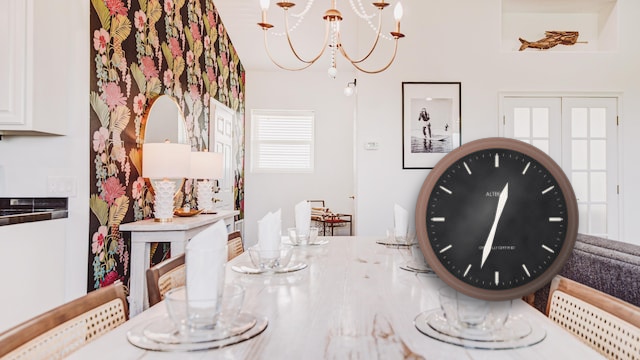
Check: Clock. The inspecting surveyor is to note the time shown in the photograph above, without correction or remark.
12:33
